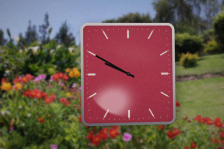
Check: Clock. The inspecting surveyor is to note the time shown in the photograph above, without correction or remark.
9:50
